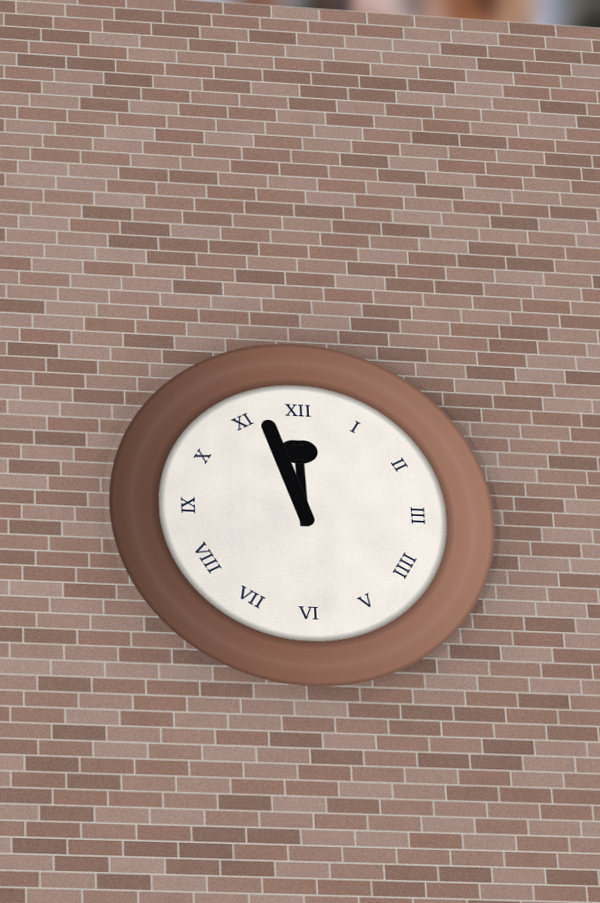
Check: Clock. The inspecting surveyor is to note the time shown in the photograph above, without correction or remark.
11:57
